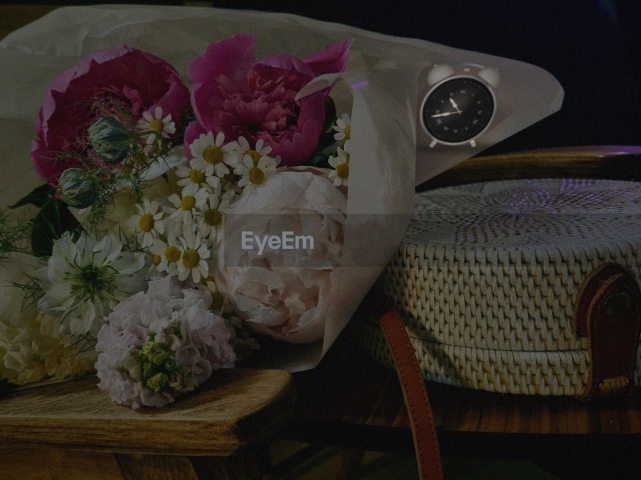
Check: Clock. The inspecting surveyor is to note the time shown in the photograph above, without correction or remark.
10:43
